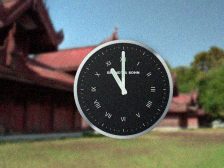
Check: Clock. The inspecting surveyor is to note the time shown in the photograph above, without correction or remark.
11:00
